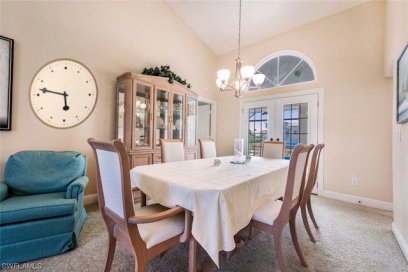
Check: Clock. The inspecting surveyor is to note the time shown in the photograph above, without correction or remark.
5:47
